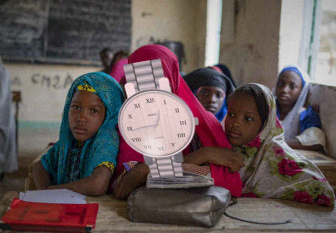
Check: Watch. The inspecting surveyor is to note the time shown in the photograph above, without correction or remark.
12:44
